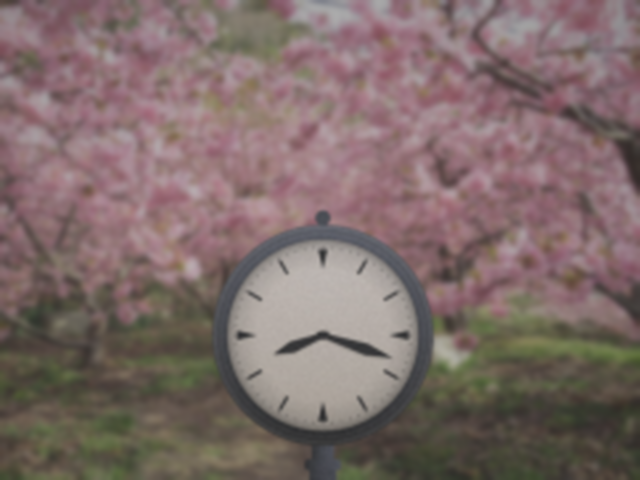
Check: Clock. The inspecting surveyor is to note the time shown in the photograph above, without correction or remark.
8:18
